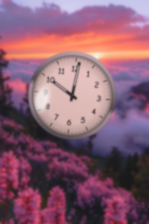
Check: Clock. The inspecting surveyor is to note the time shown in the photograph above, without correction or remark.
10:01
